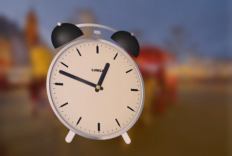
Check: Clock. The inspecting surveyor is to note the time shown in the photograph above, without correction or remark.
12:48
